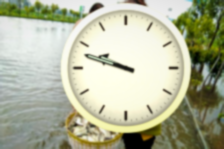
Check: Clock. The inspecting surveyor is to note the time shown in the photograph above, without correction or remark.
9:48
